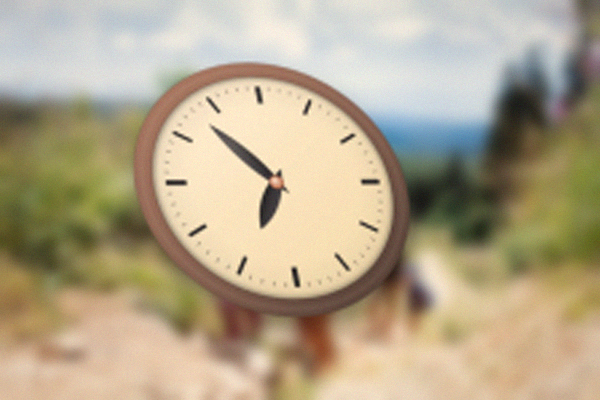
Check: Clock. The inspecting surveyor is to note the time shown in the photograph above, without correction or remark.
6:53
